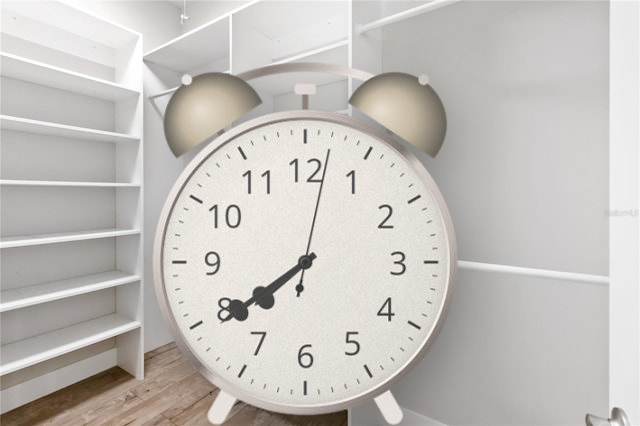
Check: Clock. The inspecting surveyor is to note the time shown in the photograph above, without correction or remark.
7:39:02
